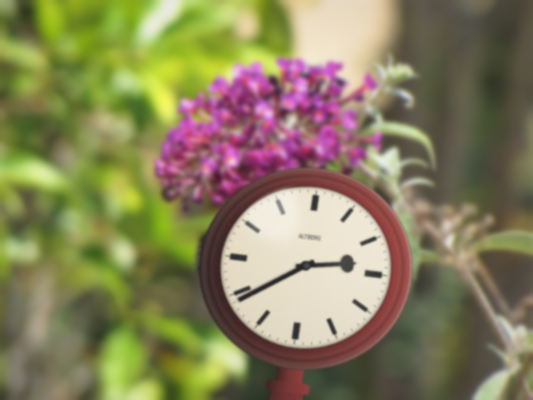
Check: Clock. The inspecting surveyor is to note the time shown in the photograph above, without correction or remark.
2:39
